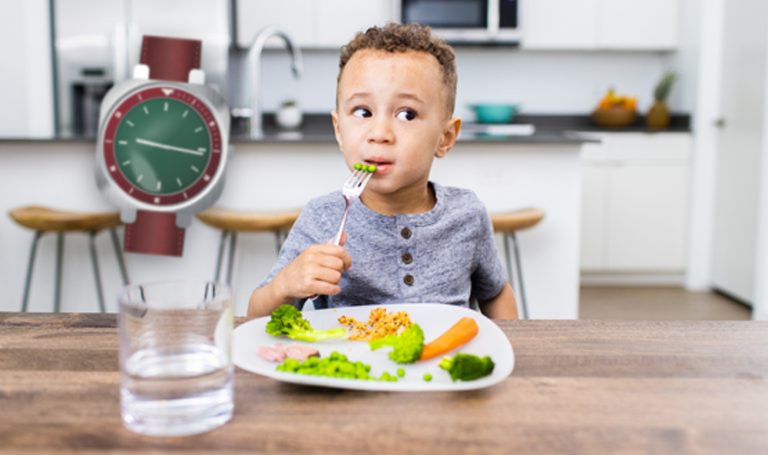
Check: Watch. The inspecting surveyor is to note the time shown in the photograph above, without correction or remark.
9:16
